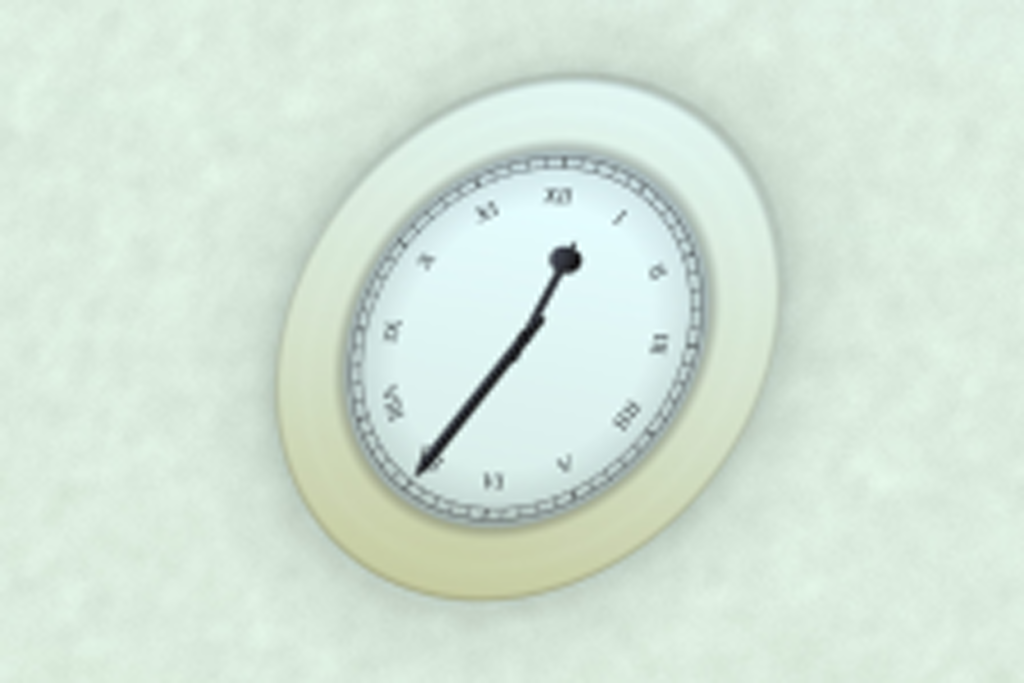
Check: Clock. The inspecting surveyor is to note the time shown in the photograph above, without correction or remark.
12:35
